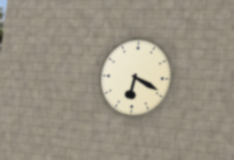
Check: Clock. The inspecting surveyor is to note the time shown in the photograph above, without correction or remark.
6:19
